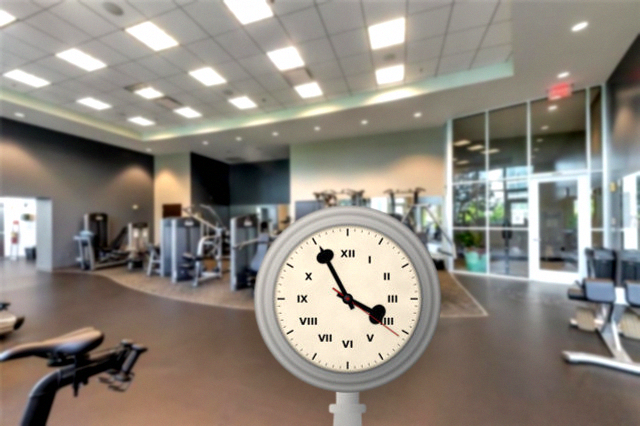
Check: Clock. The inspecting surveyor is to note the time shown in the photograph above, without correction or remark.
3:55:21
